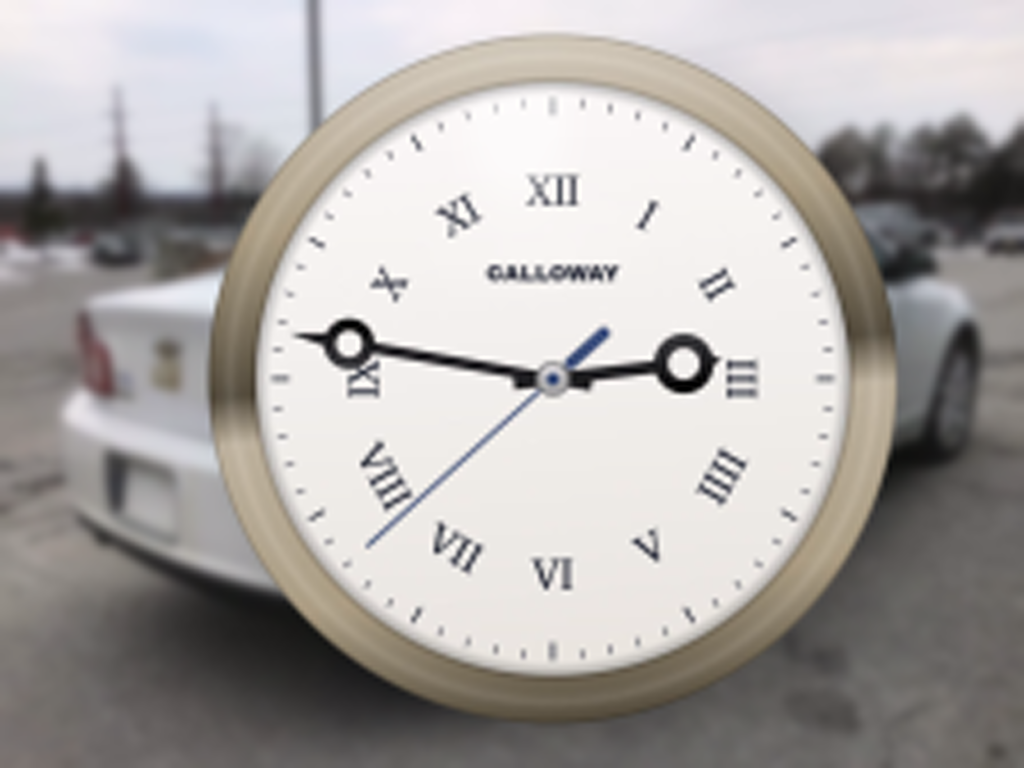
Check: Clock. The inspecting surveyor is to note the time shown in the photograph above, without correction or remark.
2:46:38
